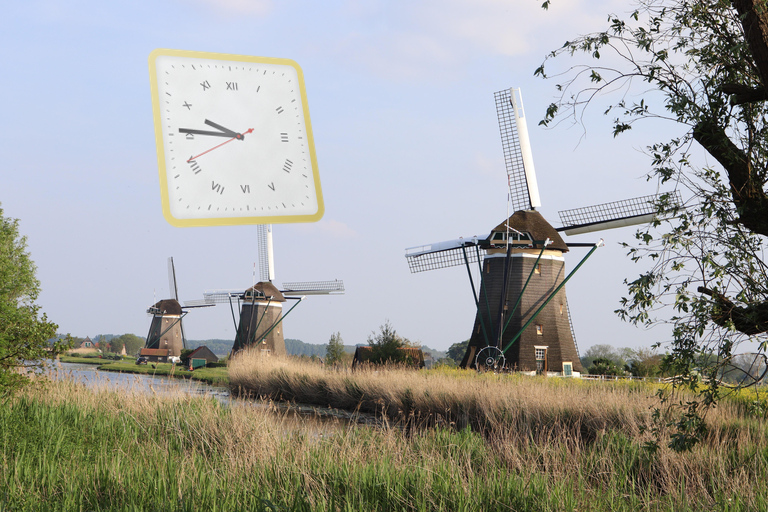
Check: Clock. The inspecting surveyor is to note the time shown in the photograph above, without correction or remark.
9:45:41
